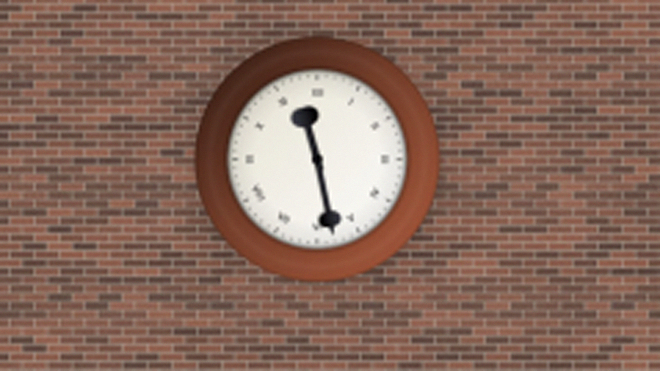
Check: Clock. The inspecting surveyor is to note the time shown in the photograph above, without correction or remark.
11:28
